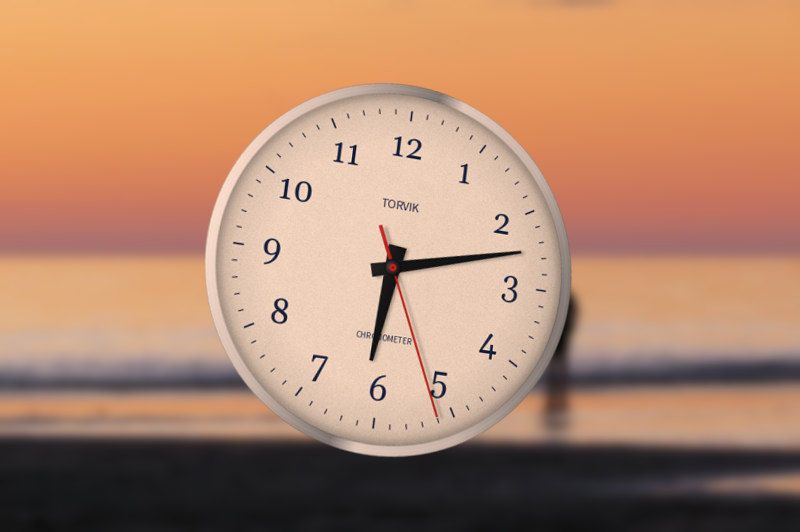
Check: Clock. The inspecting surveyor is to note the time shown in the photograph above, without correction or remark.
6:12:26
